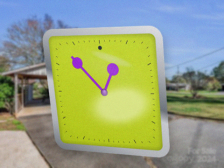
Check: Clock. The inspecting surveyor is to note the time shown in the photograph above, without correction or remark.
12:53
